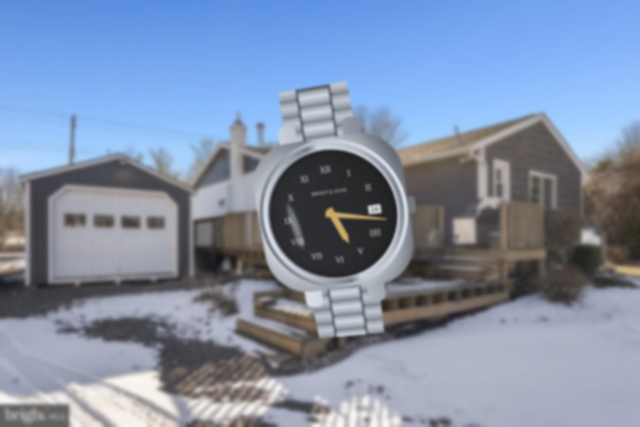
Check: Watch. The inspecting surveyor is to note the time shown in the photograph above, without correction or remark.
5:17
